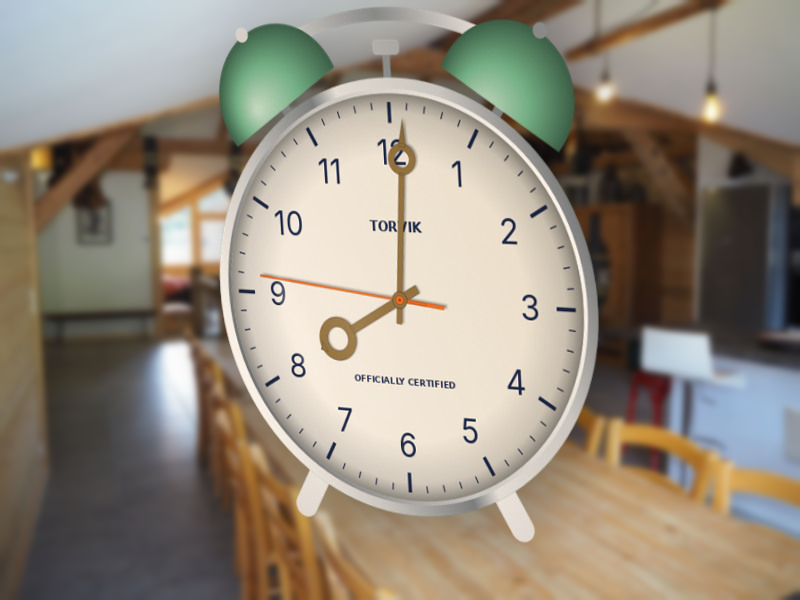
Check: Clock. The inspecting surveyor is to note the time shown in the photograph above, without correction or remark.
8:00:46
